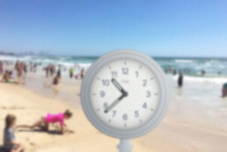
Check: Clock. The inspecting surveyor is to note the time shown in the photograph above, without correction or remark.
10:38
